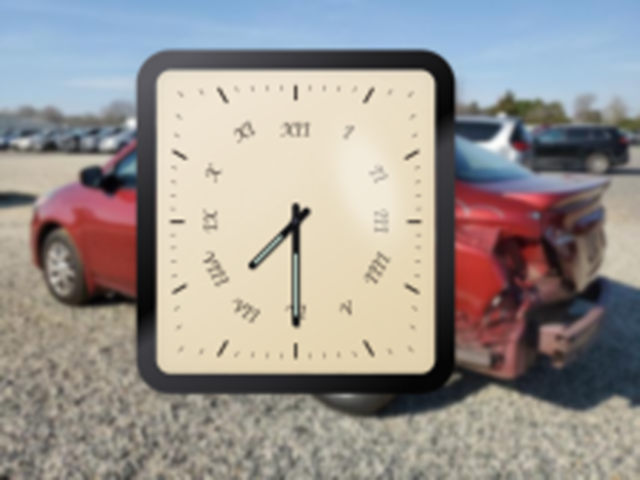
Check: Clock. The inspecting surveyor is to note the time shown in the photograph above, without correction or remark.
7:30
